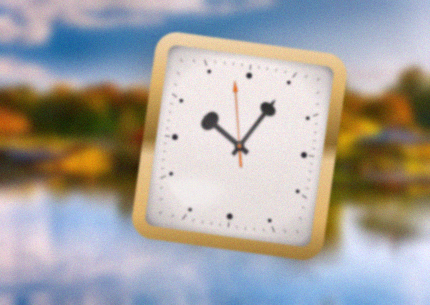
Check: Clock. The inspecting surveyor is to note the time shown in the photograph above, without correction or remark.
10:04:58
